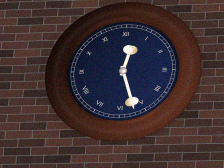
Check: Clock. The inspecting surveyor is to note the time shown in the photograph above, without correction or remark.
12:27
